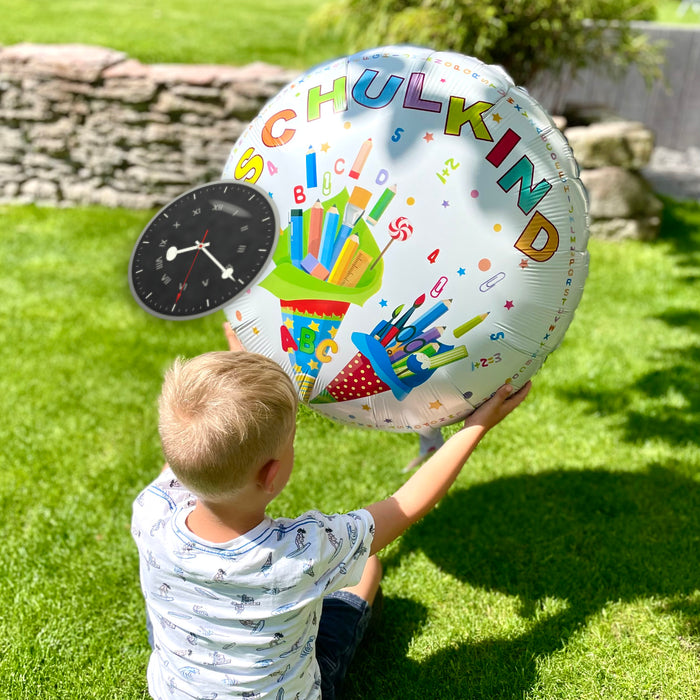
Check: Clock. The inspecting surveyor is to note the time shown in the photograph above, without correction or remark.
8:20:30
